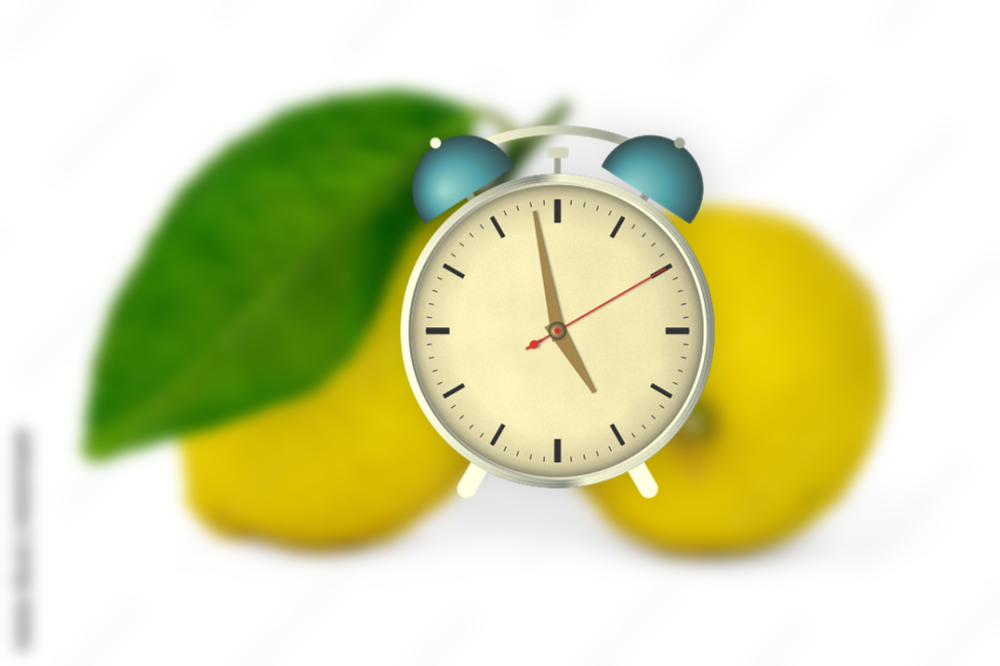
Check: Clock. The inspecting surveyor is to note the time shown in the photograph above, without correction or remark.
4:58:10
